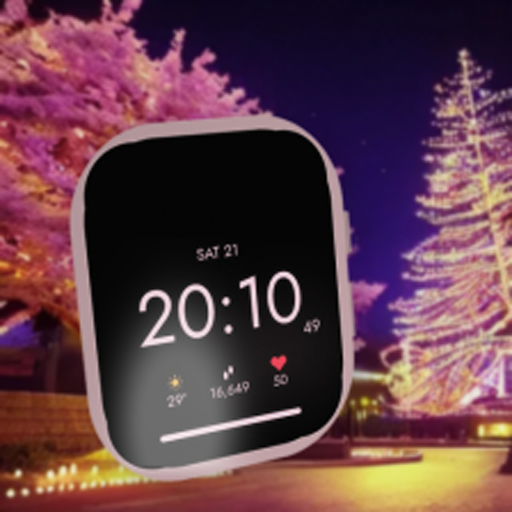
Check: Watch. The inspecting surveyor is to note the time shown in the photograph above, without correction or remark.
20:10:49
